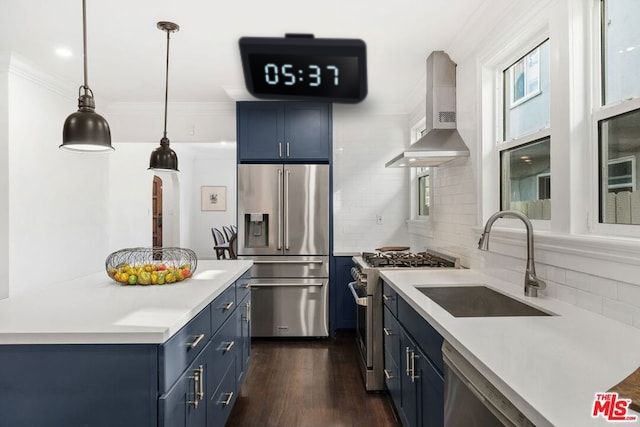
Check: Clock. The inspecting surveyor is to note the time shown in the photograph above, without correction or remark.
5:37
